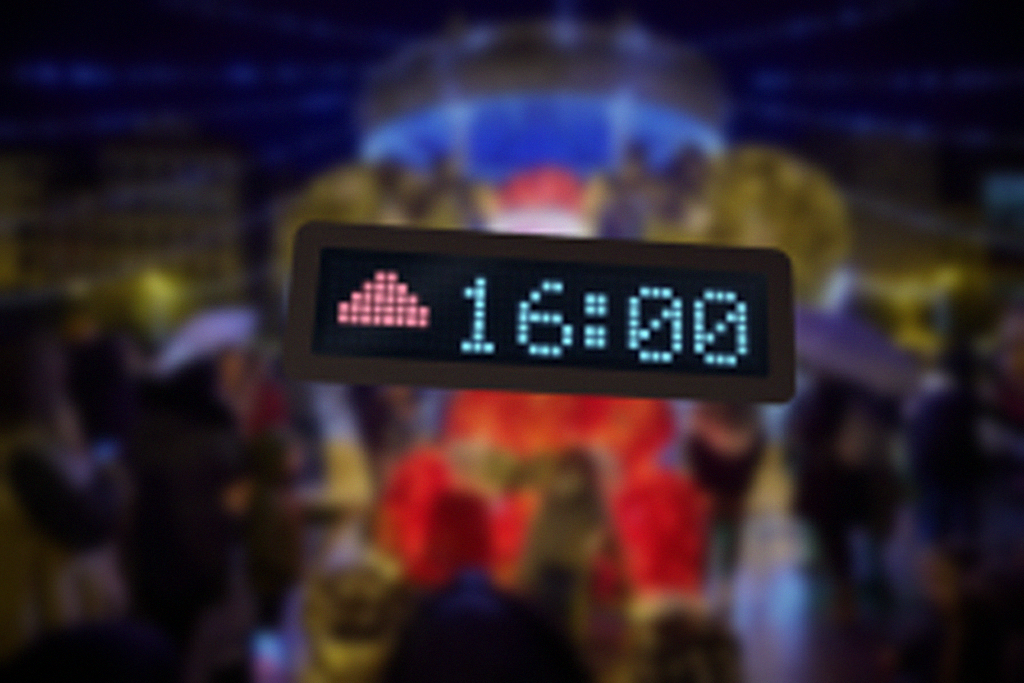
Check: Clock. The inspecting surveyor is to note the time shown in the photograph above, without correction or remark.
16:00
